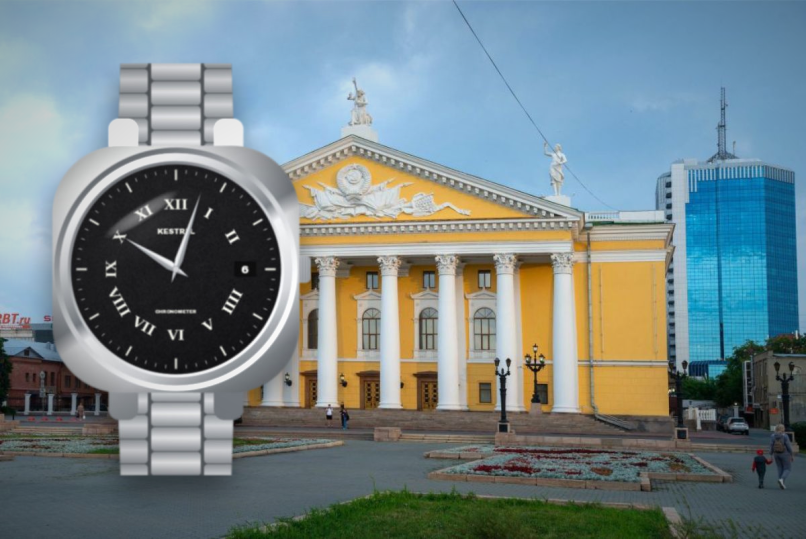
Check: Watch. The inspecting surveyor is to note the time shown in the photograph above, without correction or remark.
10:03
